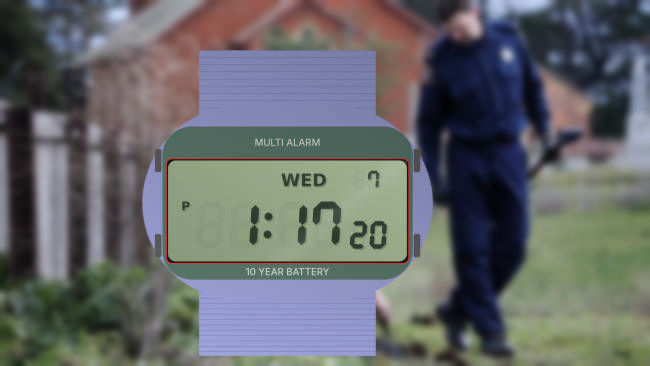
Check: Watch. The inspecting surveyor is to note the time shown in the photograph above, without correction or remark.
1:17:20
